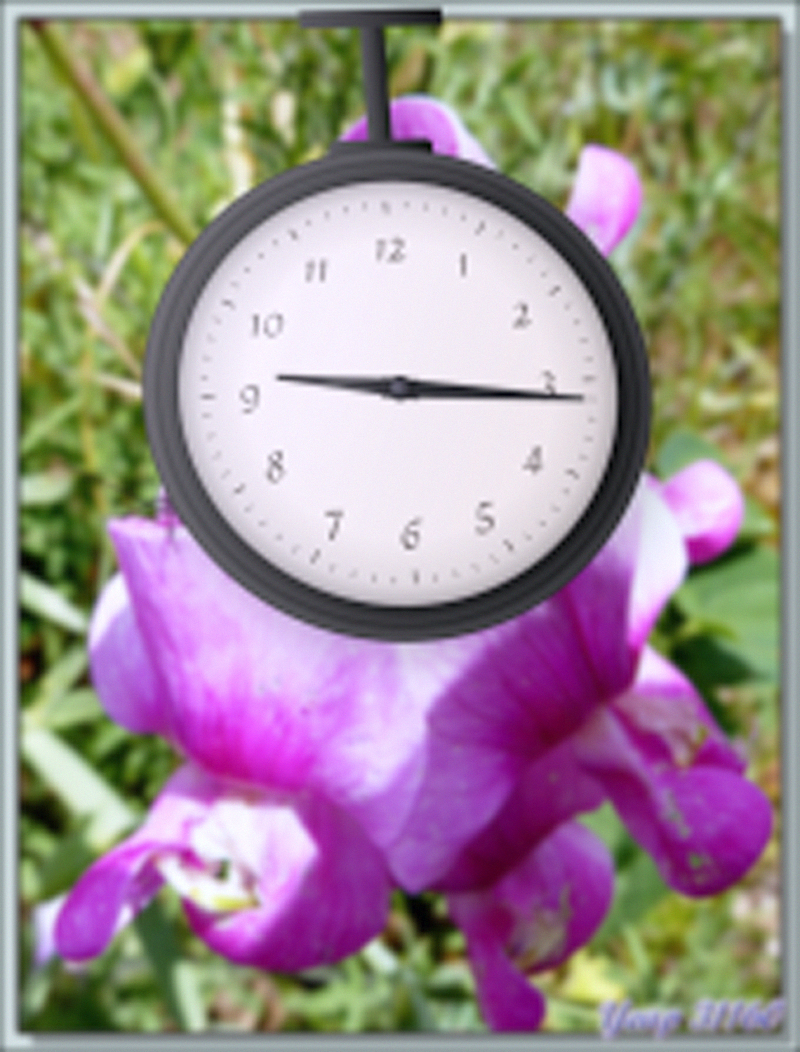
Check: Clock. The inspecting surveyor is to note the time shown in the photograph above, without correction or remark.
9:16
